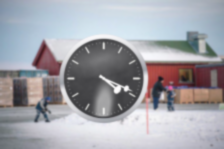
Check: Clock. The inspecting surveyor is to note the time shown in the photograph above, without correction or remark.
4:19
